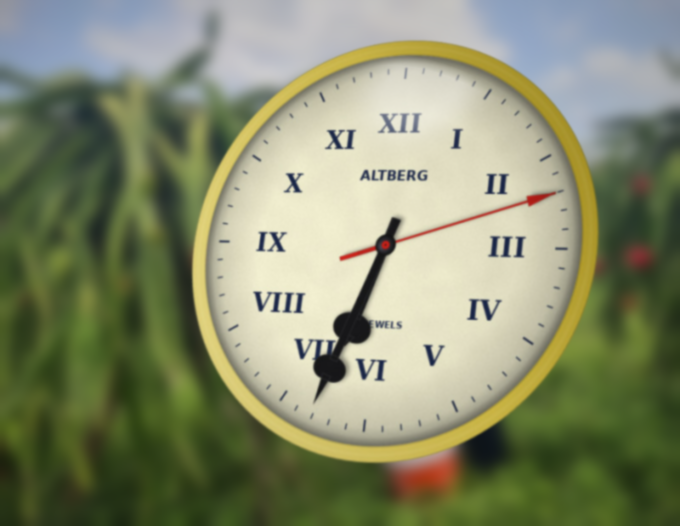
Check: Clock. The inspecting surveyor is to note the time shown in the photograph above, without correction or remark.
6:33:12
